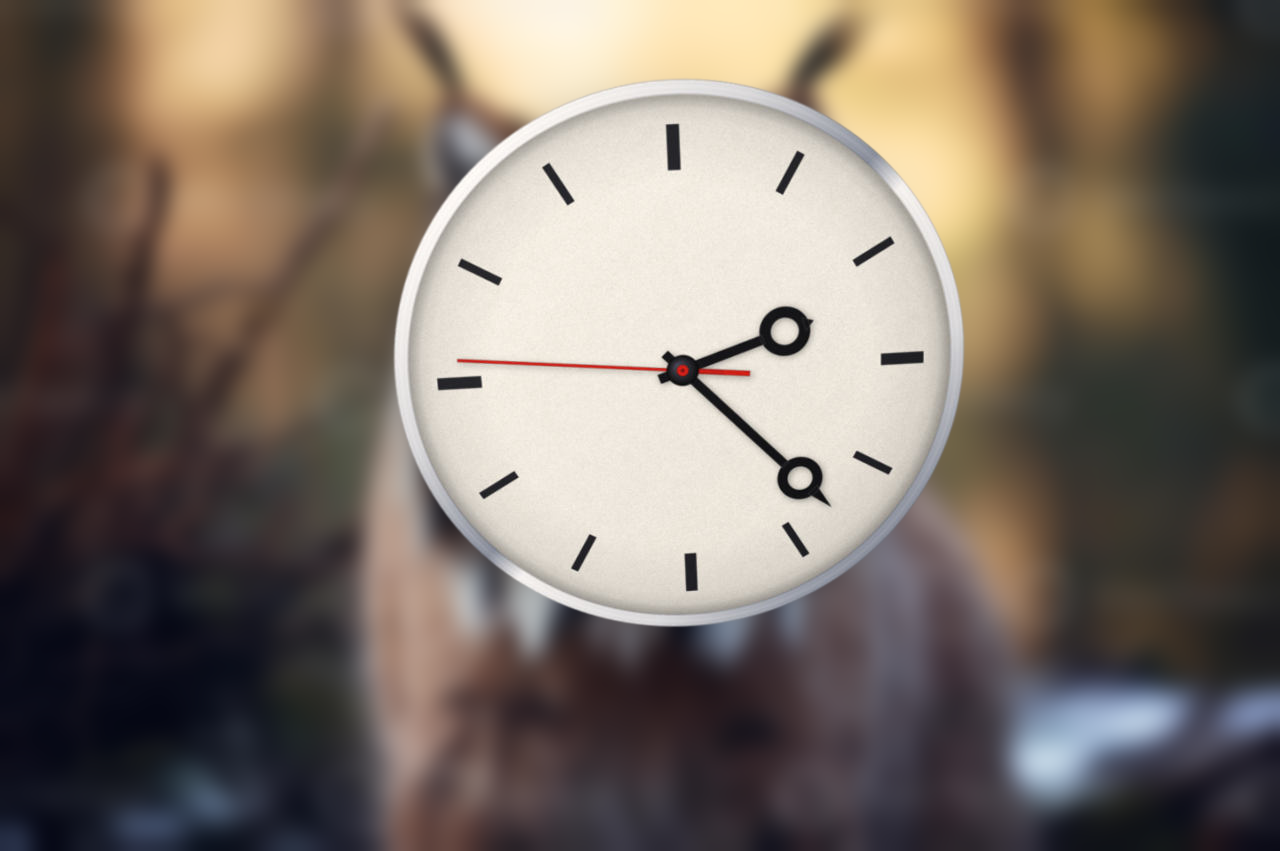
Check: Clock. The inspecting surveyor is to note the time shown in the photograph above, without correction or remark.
2:22:46
